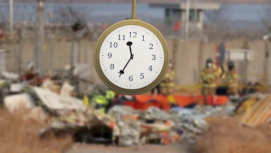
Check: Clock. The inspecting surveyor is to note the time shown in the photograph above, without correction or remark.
11:35
